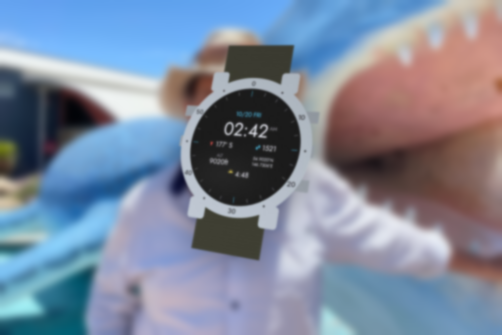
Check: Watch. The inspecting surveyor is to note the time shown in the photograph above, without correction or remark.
2:42
